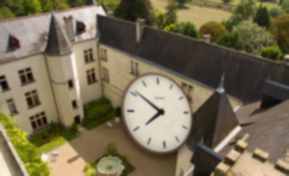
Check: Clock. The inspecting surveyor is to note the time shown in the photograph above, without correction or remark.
7:51
